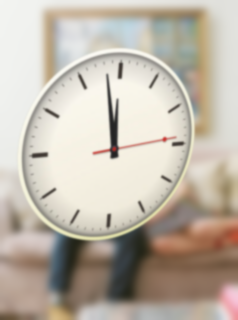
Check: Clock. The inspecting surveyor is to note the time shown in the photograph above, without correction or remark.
11:58:14
